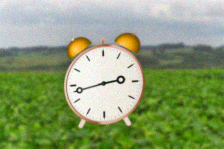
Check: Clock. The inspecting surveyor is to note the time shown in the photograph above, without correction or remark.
2:43
